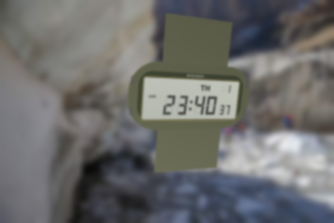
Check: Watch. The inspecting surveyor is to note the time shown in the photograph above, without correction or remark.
23:40
